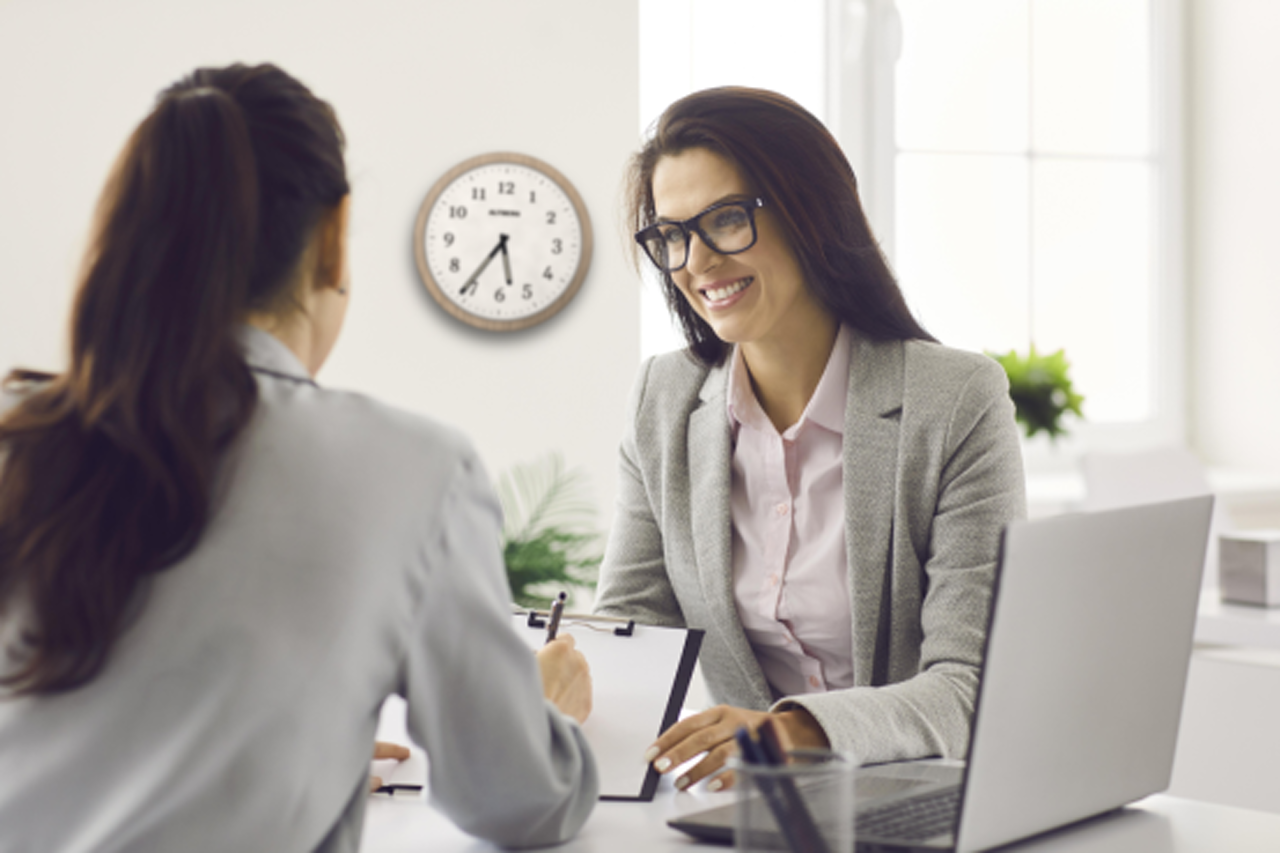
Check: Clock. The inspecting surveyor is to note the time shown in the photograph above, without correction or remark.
5:36
